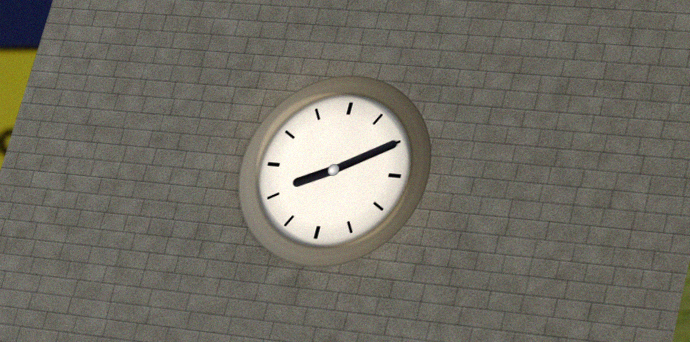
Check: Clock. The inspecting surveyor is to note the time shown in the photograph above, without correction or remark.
8:10
